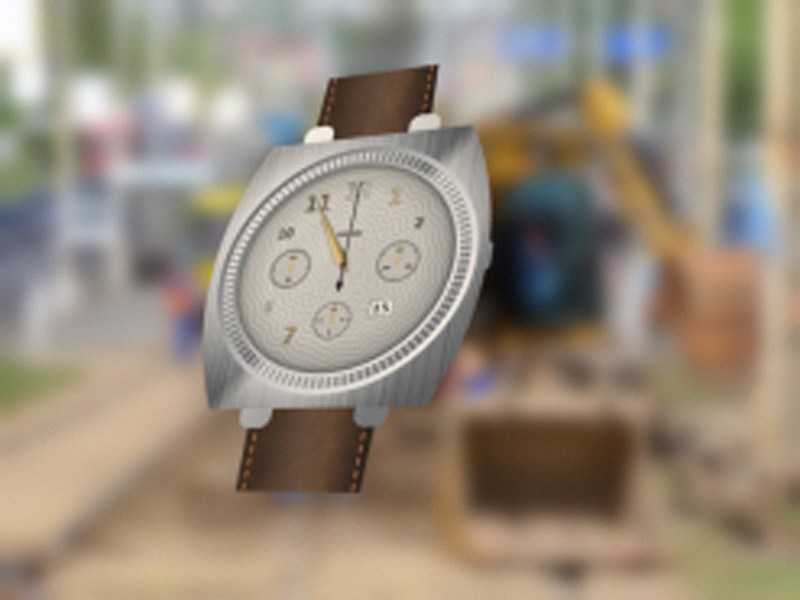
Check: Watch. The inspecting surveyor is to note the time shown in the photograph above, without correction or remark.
10:55
